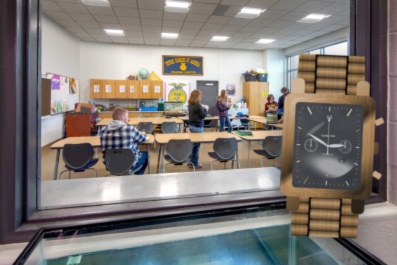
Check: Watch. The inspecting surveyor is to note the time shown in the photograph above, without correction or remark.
2:50
